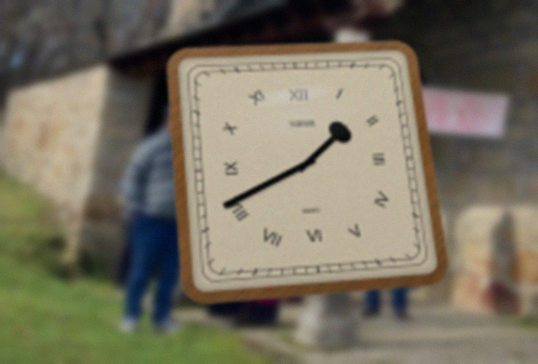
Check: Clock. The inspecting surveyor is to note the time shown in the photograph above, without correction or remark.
1:41
